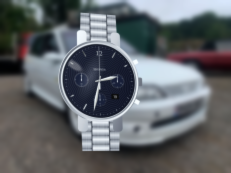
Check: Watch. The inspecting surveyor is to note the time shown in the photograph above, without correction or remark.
2:32
